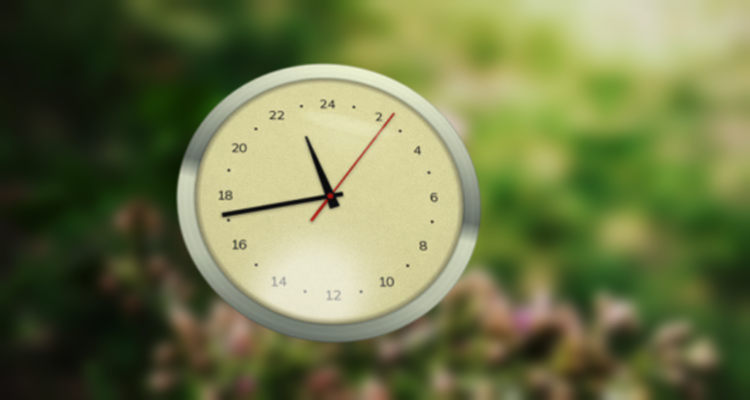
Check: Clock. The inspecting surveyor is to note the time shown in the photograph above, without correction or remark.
22:43:06
